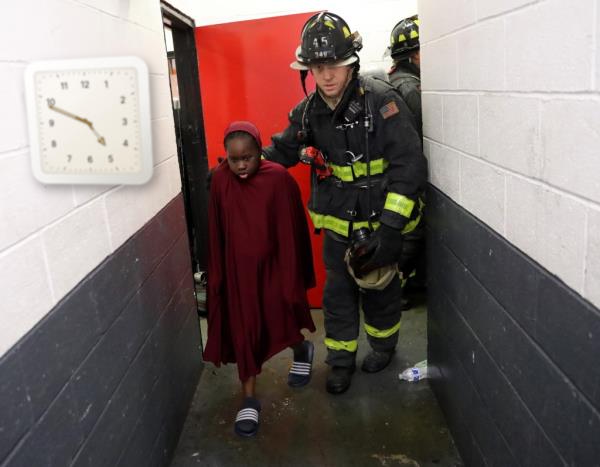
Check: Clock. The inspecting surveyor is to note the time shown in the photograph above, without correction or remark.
4:49
